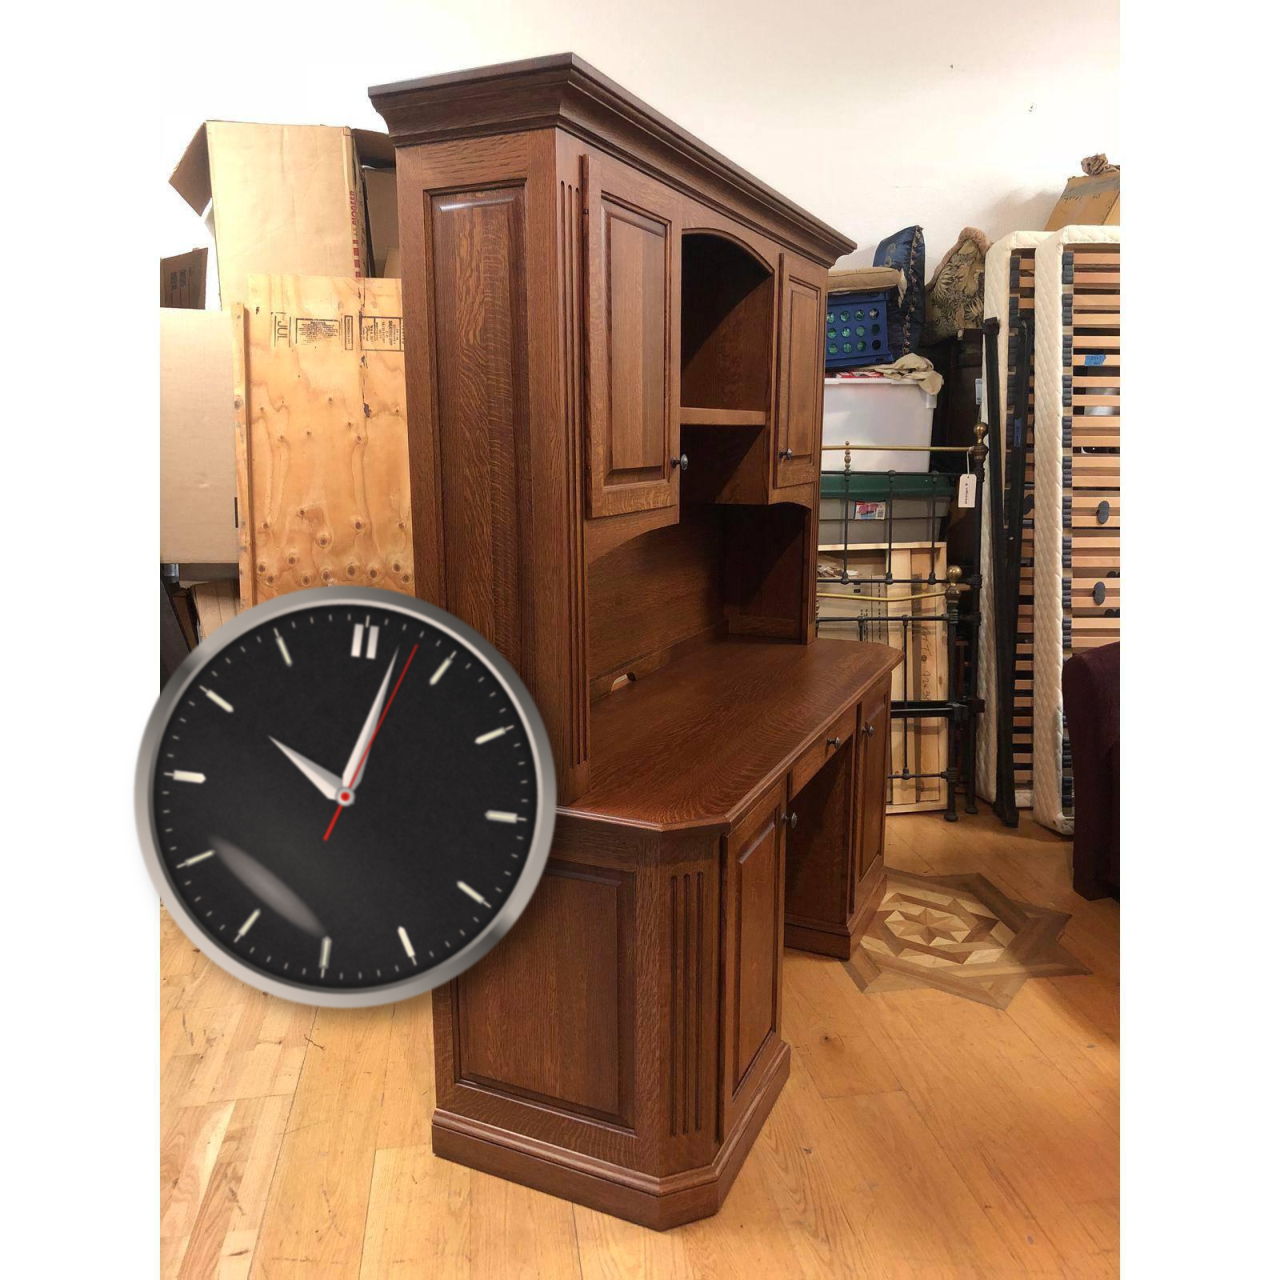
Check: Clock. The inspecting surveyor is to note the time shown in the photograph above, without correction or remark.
10:02:03
